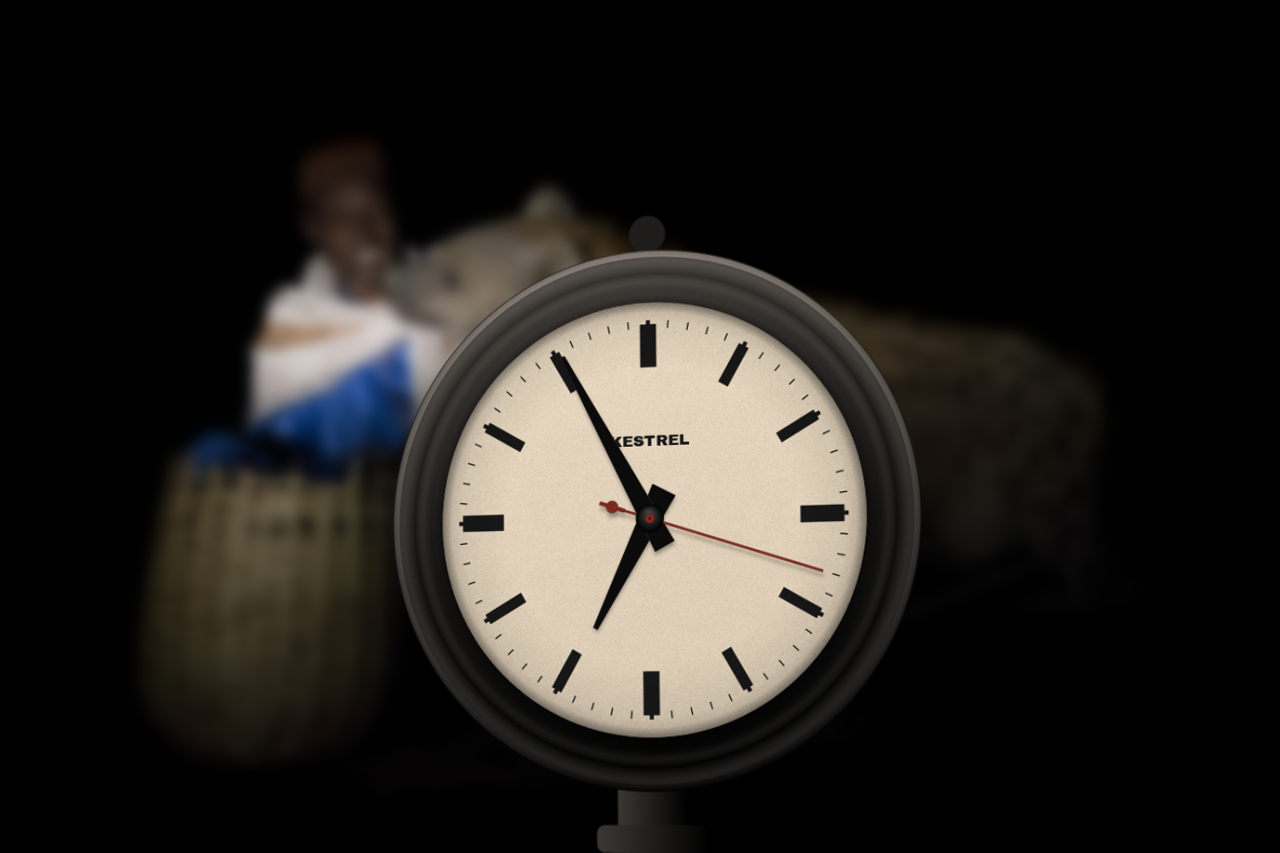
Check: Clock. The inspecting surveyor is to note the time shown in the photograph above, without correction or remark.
6:55:18
